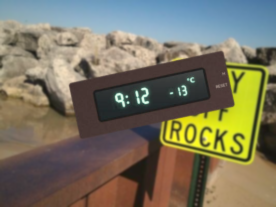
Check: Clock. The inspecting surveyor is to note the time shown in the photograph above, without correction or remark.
9:12
